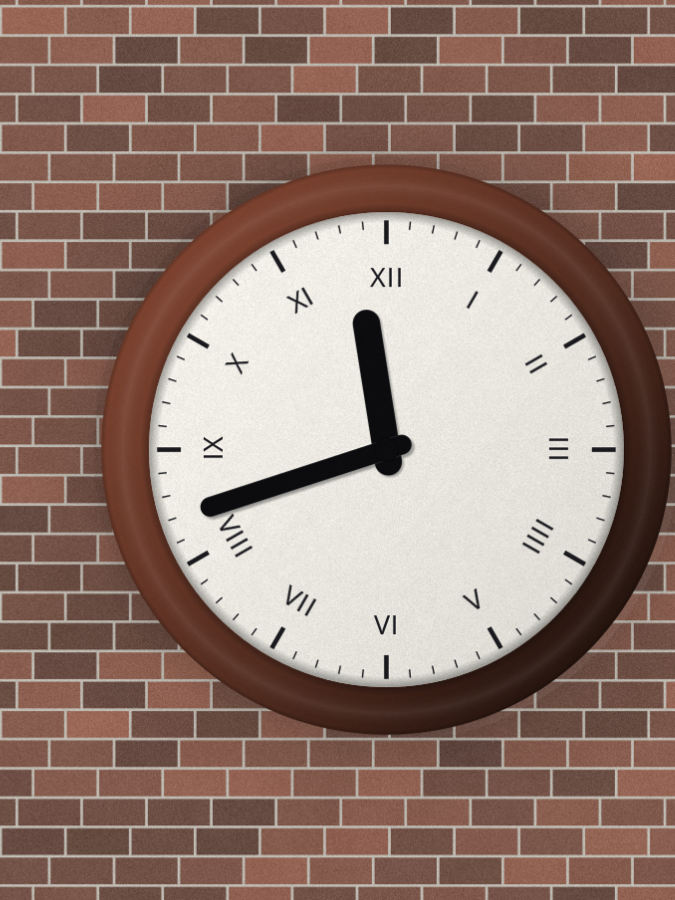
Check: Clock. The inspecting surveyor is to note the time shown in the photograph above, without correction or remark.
11:42
